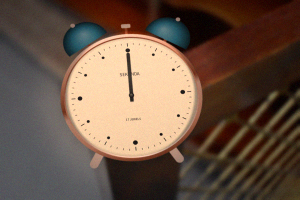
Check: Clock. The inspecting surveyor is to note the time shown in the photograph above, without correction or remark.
12:00
